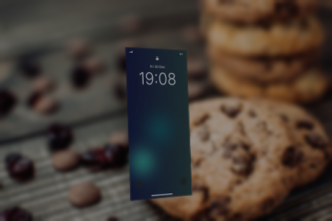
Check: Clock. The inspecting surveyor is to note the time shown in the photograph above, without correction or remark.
19:08
